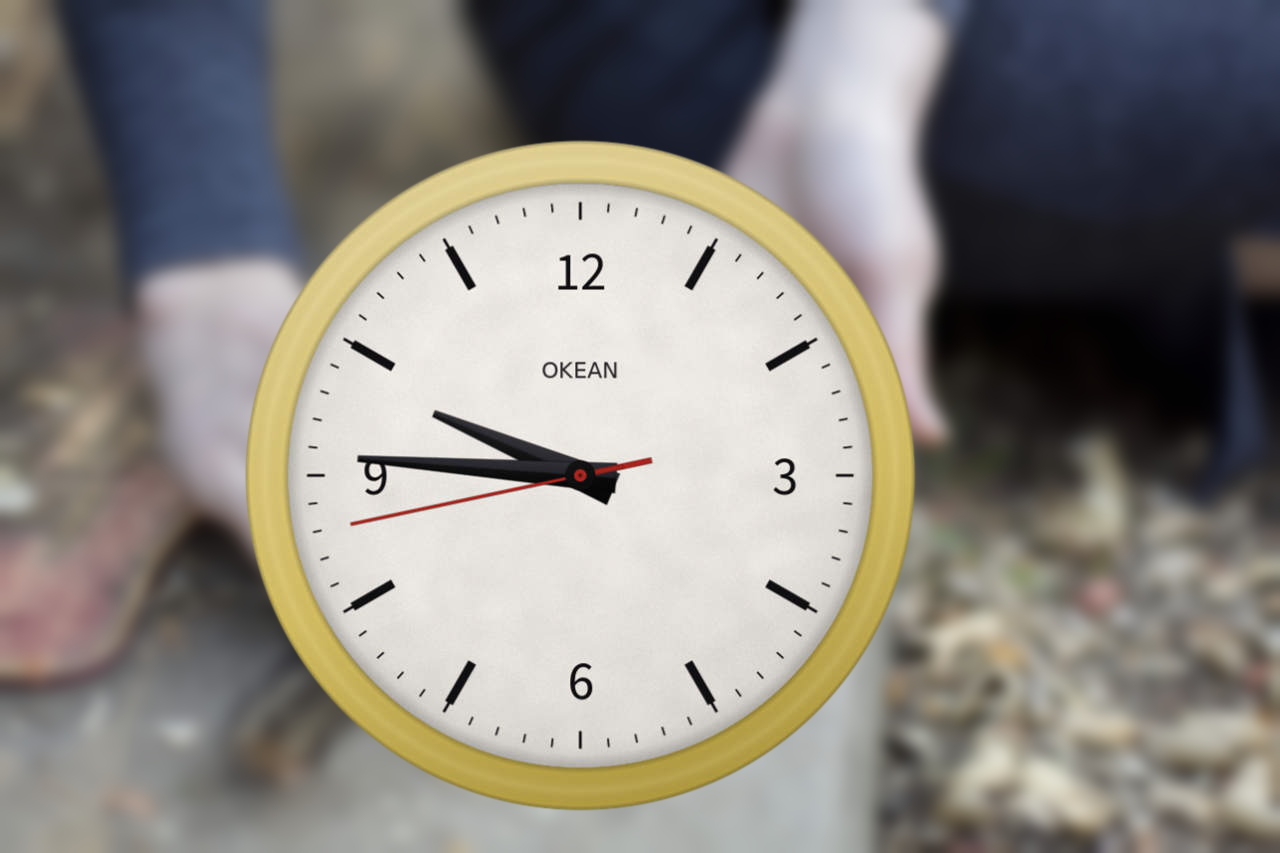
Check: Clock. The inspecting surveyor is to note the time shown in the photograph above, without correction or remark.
9:45:43
